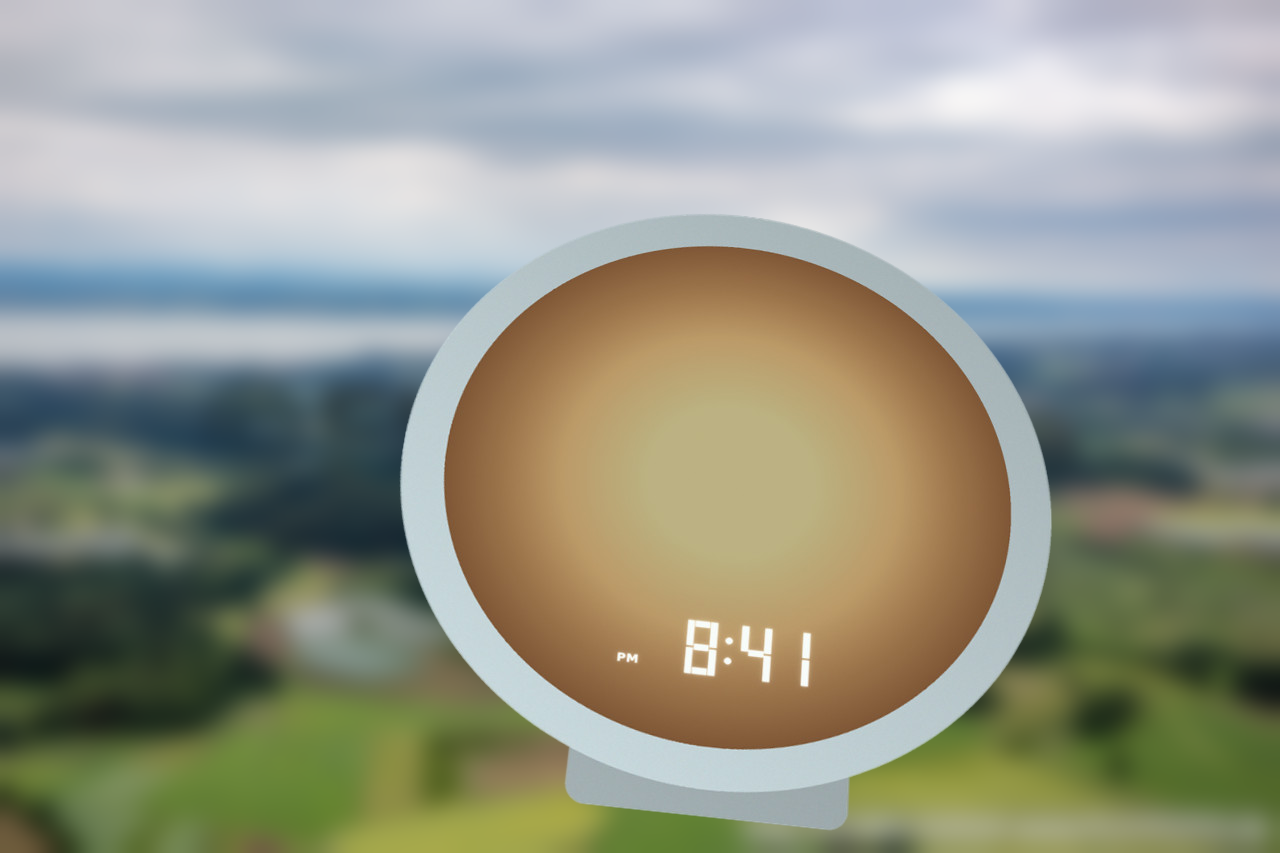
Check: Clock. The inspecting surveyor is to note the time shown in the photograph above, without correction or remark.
8:41
